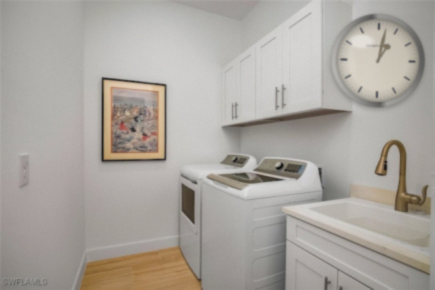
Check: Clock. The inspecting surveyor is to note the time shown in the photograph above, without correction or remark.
1:02
